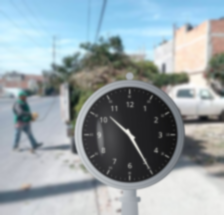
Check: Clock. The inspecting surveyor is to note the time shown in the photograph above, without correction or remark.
10:25
